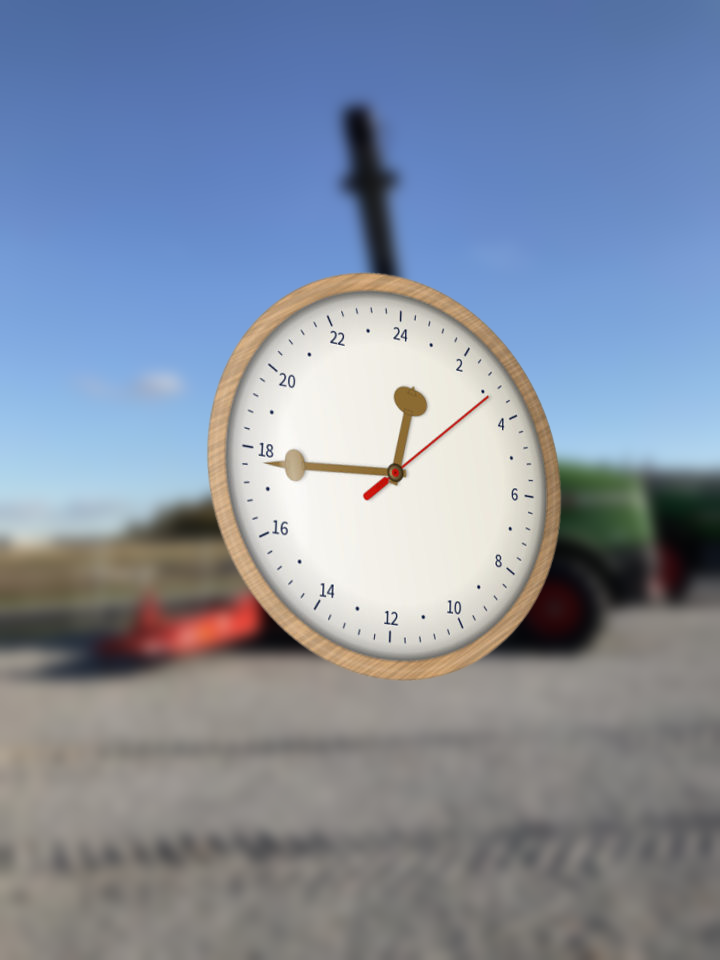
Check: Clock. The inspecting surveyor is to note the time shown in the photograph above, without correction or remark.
0:44:08
